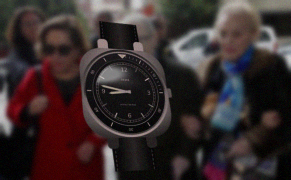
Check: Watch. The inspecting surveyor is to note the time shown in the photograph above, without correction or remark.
8:47
